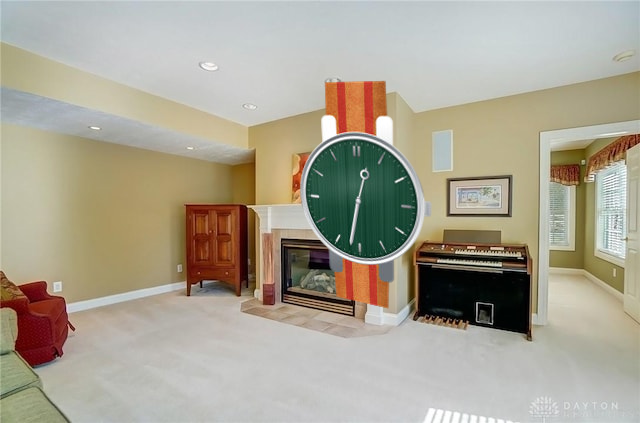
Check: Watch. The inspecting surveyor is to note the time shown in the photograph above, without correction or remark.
12:32
